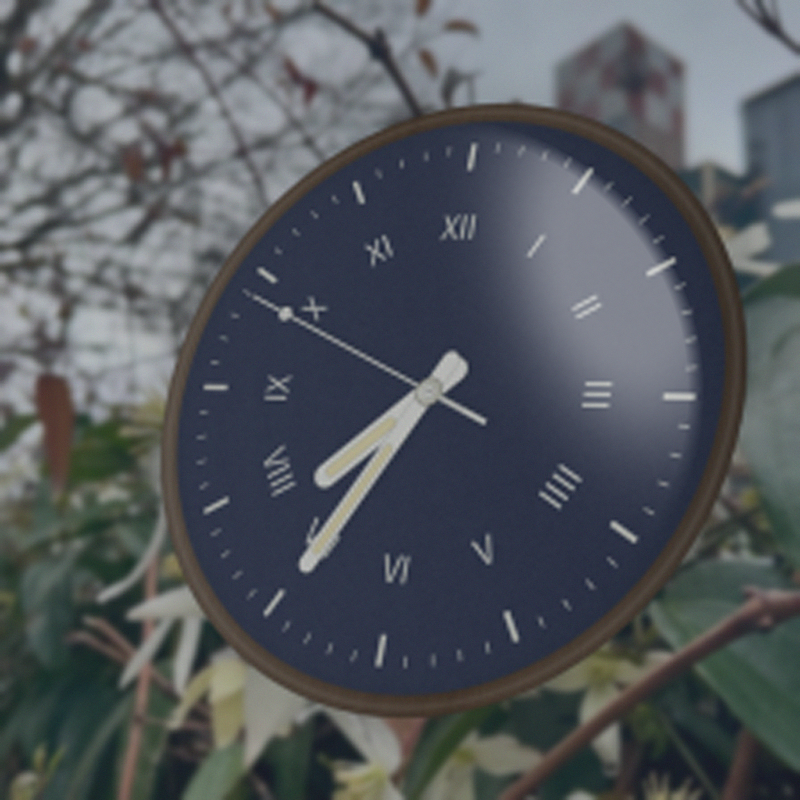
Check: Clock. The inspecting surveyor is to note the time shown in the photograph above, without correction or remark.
7:34:49
